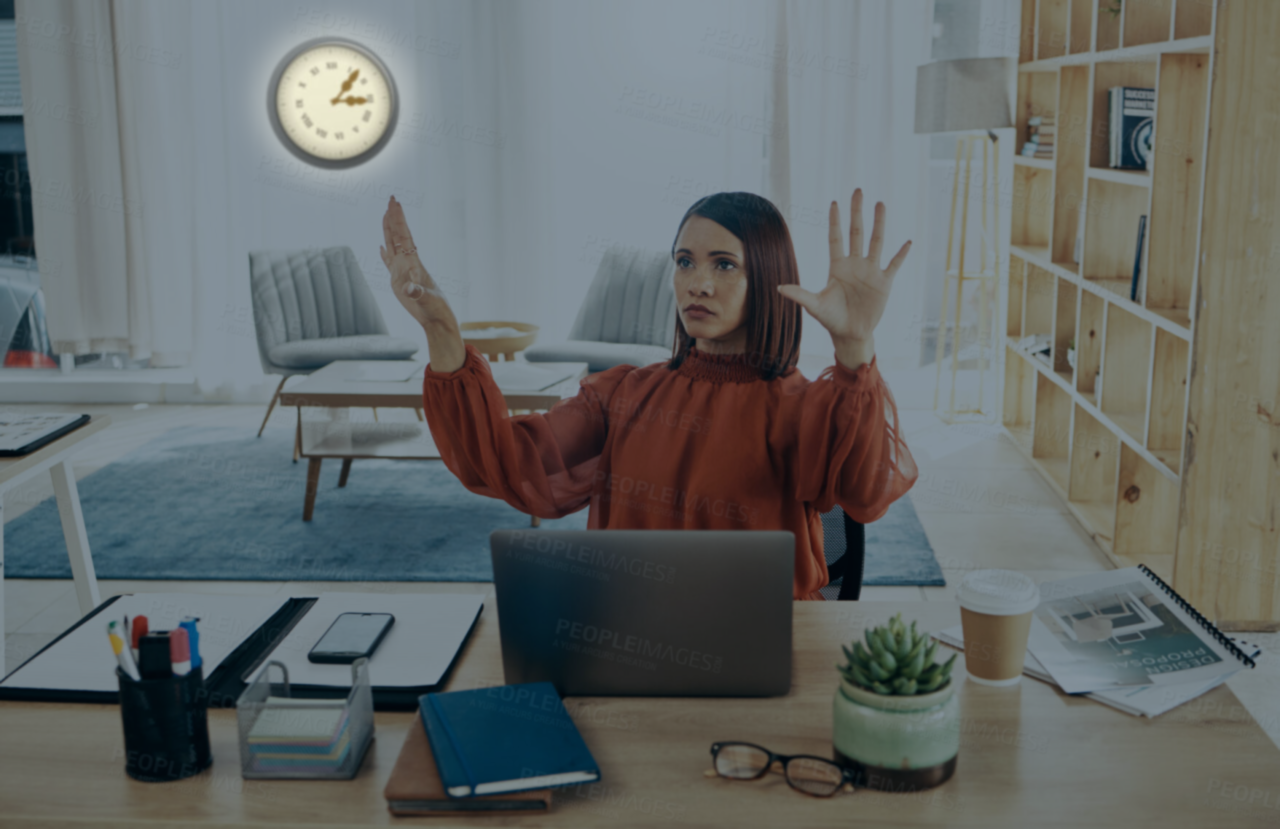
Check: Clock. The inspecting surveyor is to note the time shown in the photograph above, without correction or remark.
3:07
